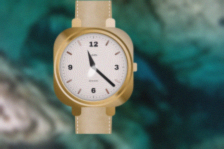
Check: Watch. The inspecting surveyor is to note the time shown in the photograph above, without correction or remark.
11:22
